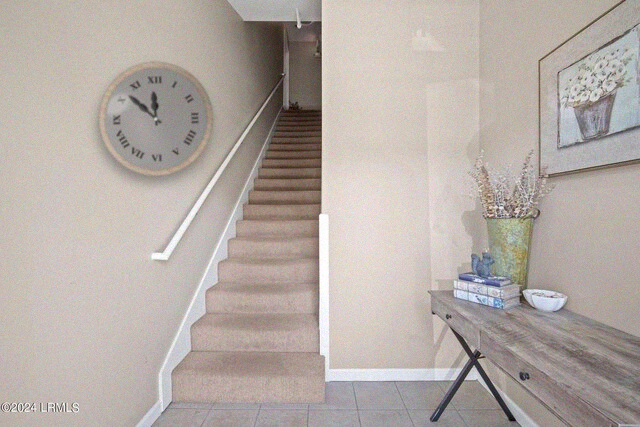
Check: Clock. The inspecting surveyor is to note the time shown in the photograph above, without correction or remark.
11:52
